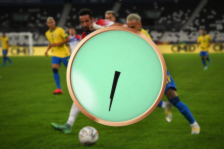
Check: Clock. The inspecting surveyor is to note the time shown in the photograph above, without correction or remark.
6:32
